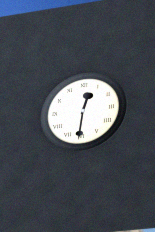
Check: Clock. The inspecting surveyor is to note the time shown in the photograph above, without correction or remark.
12:31
